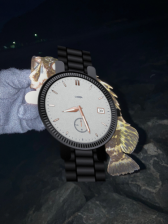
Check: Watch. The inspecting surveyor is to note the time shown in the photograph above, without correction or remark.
8:27
